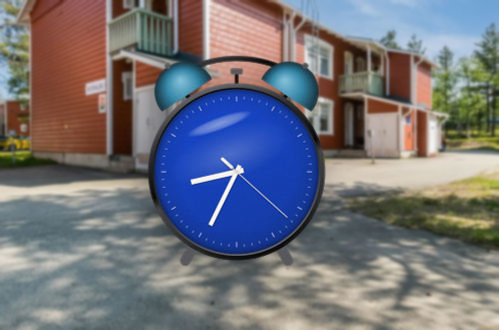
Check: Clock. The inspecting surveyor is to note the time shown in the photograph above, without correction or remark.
8:34:22
